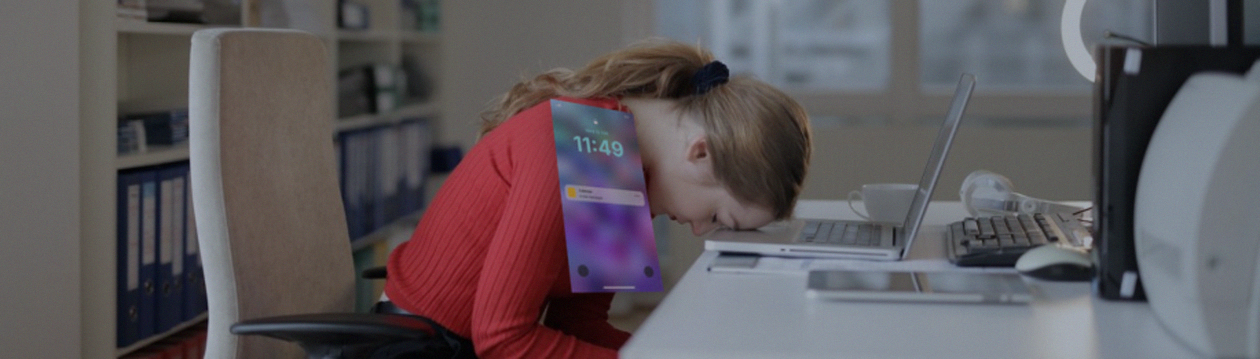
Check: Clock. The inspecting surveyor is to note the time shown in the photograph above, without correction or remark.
11:49
